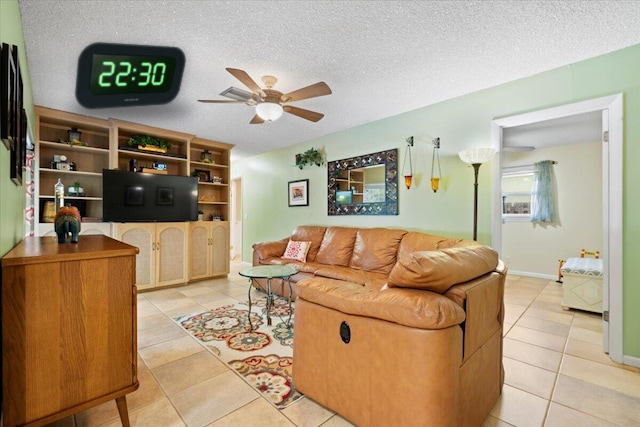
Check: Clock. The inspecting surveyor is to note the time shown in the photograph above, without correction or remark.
22:30
